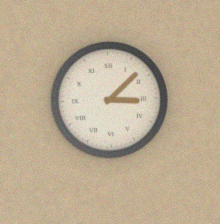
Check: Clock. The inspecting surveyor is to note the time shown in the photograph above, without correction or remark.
3:08
